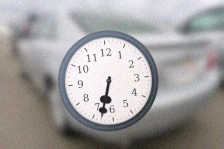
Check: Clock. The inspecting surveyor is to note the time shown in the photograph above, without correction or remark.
6:33
